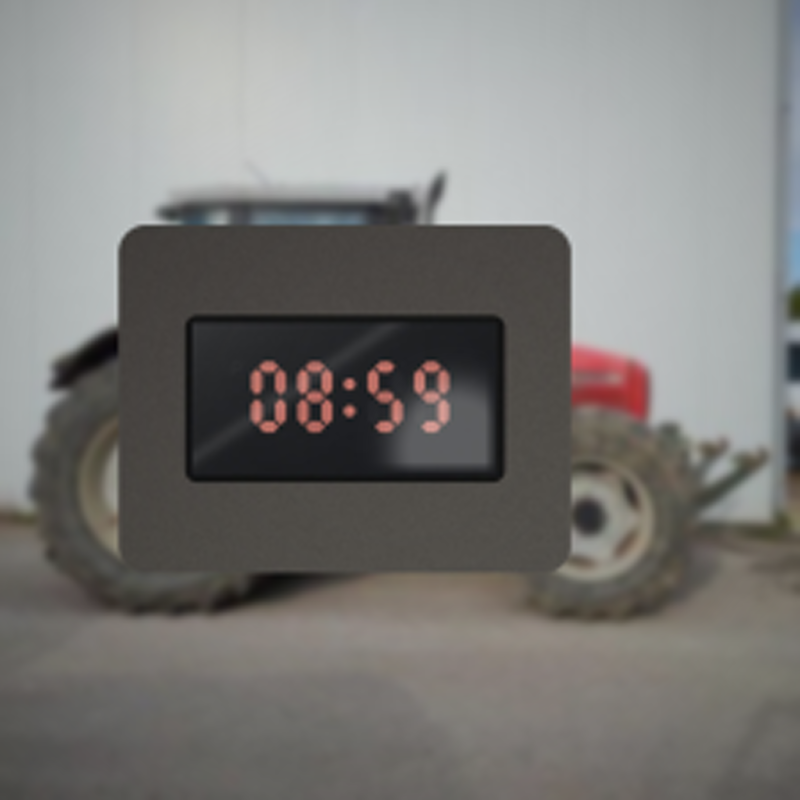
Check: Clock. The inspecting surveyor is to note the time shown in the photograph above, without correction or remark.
8:59
